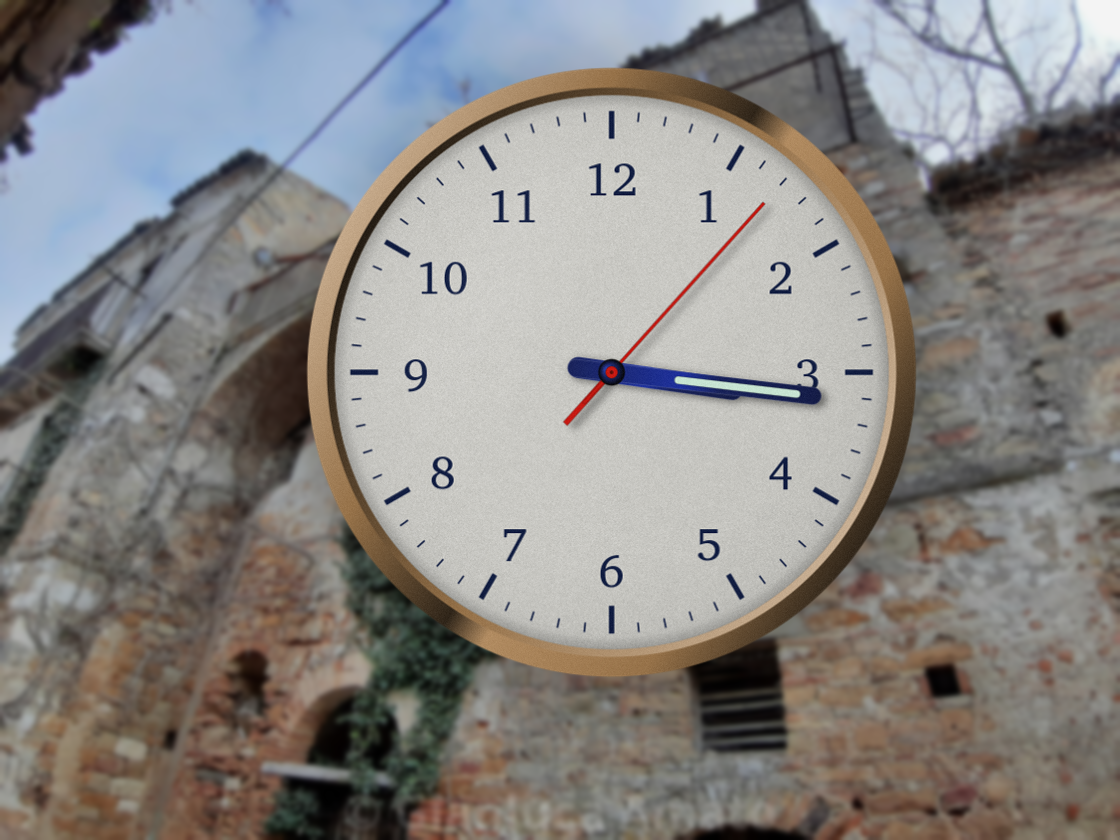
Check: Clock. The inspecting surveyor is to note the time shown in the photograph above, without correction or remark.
3:16:07
